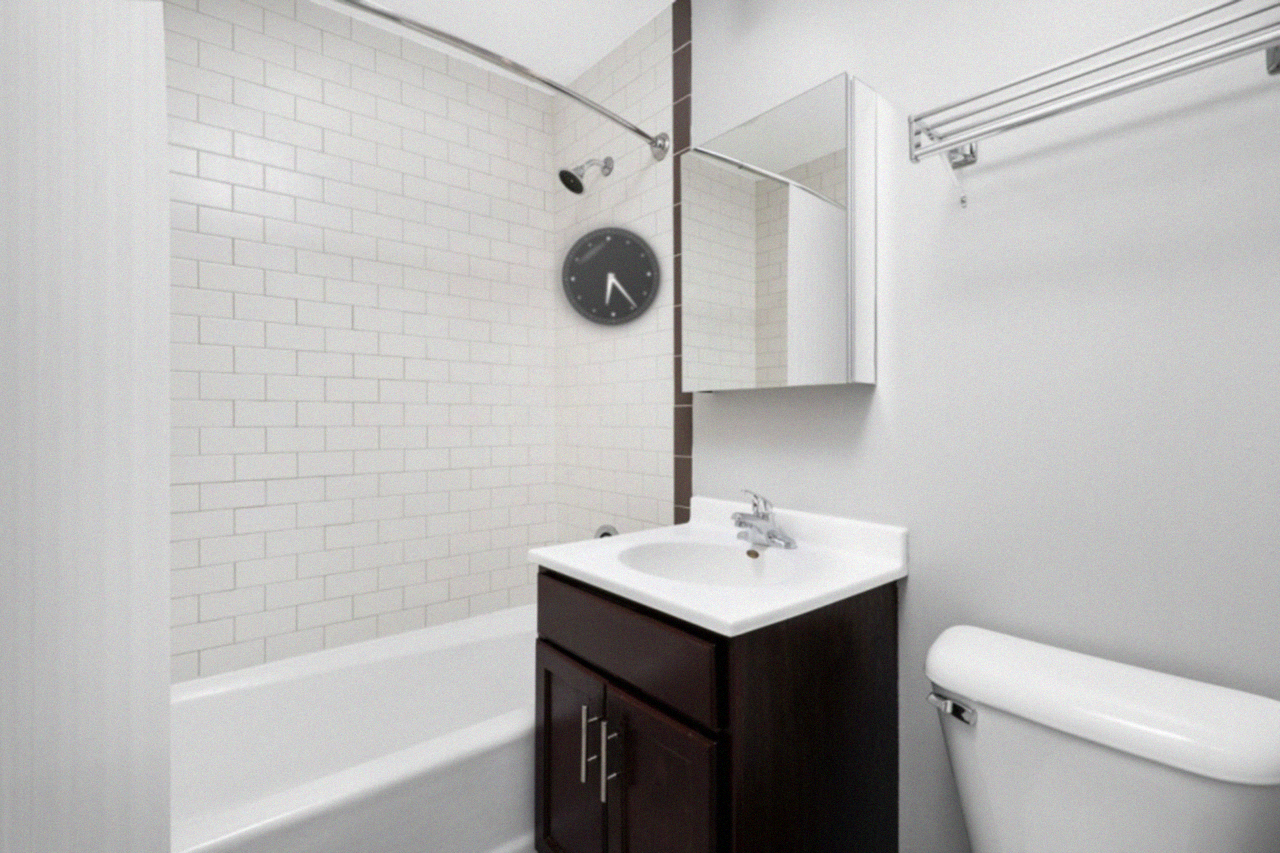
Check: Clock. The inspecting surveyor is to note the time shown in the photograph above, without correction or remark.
6:24
